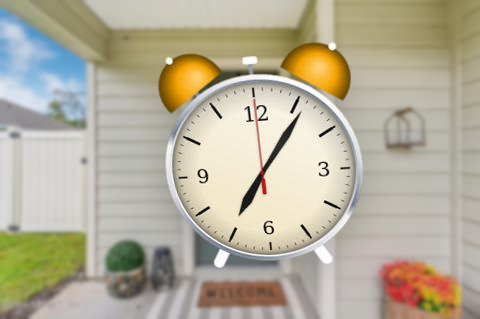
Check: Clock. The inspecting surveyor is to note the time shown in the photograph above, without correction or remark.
7:06:00
